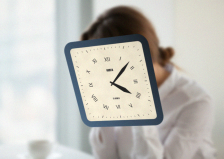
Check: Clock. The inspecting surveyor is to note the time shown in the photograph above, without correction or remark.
4:08
